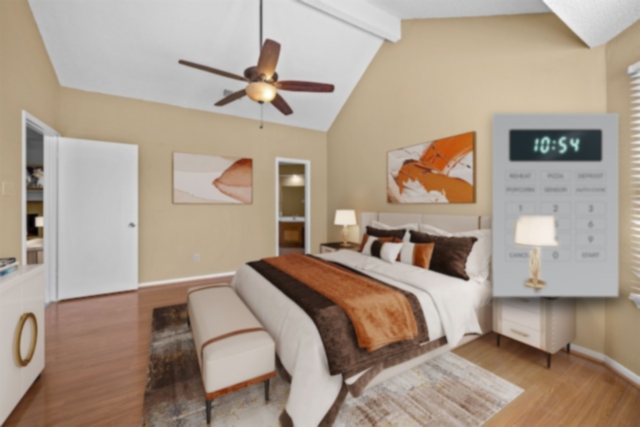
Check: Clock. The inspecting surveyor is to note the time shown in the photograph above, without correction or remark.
10:54
